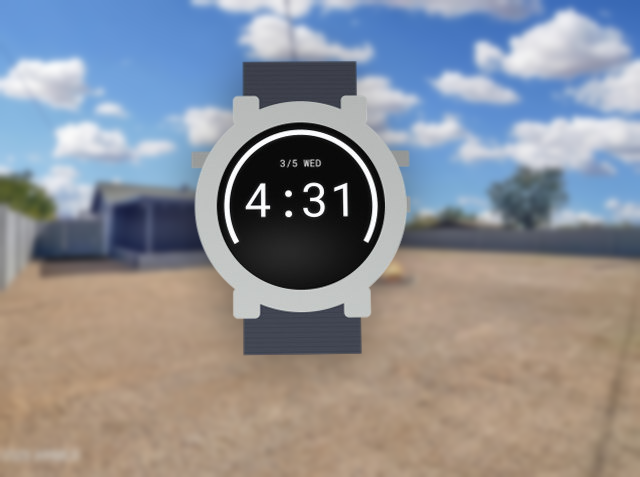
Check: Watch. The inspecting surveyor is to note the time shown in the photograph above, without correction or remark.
4:31
